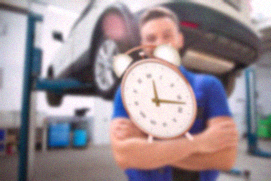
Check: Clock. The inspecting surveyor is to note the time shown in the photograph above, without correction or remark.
12:17
